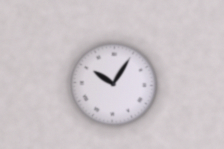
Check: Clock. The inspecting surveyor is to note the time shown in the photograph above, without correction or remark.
10:05
